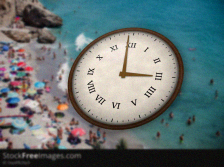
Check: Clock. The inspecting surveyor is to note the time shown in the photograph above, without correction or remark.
2:59
